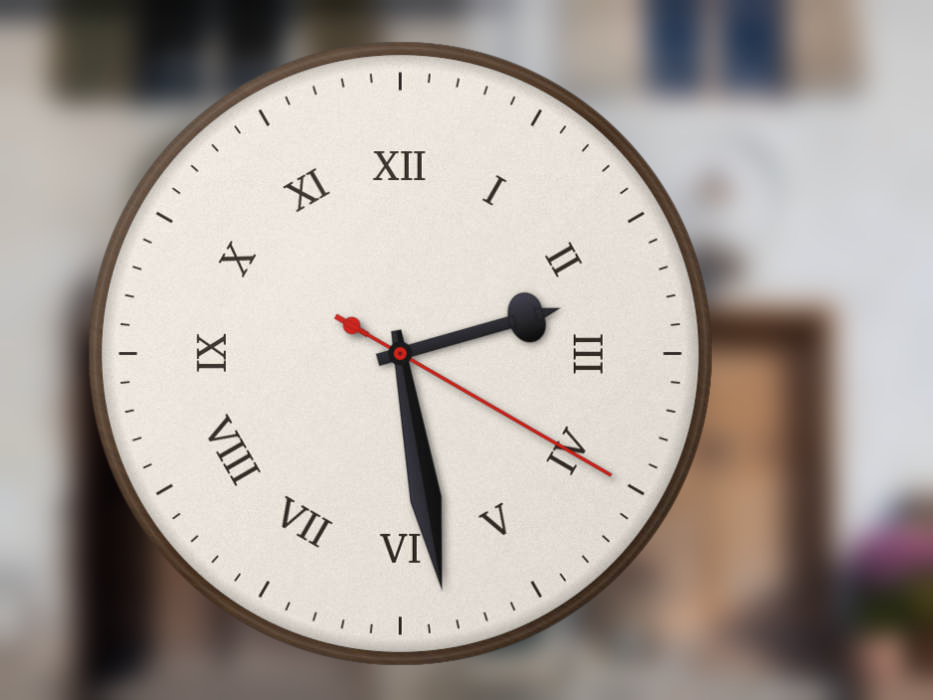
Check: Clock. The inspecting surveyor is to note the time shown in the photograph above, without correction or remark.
2:28:20
